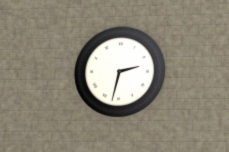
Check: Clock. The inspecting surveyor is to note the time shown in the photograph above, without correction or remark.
2:32
